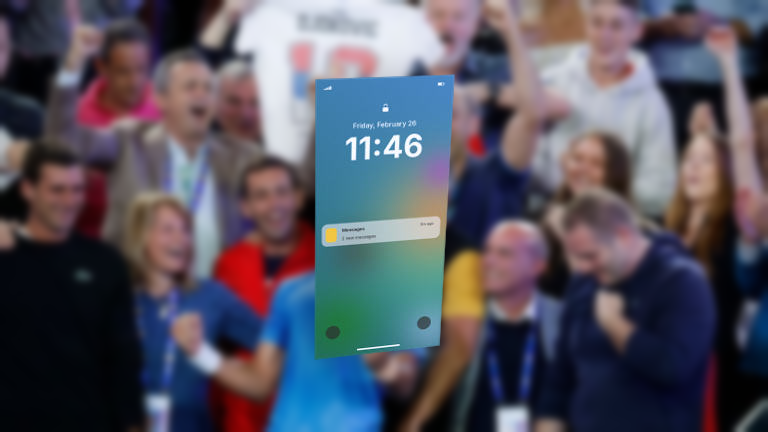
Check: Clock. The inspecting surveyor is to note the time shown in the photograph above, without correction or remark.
11:46
